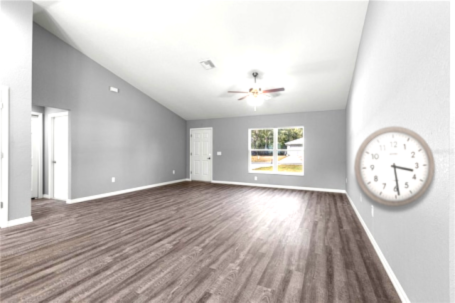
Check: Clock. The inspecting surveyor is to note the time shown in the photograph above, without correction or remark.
3:29
